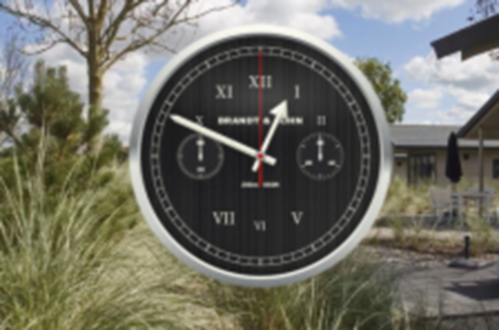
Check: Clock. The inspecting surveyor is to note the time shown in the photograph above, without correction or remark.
12:49
